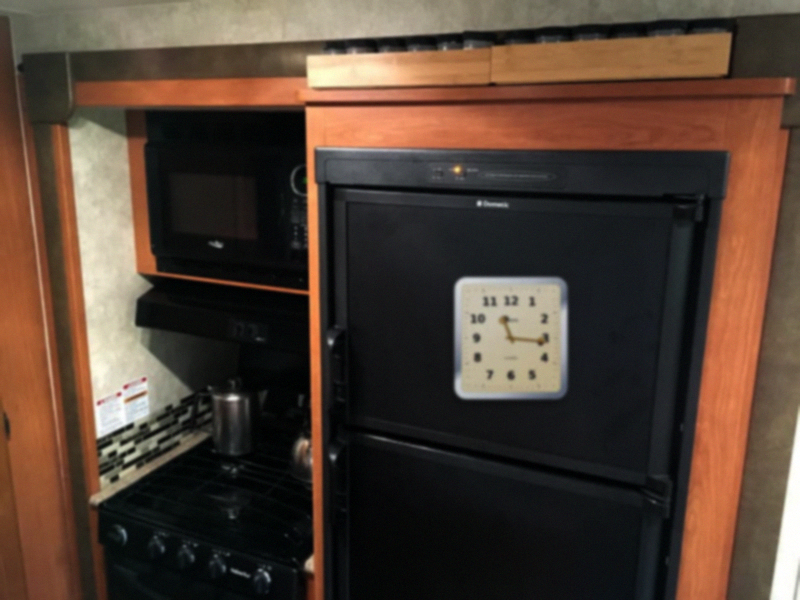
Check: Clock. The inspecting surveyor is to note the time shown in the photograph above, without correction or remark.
11:16
